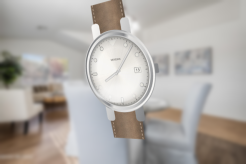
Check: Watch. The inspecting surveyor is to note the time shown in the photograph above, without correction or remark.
8:07
